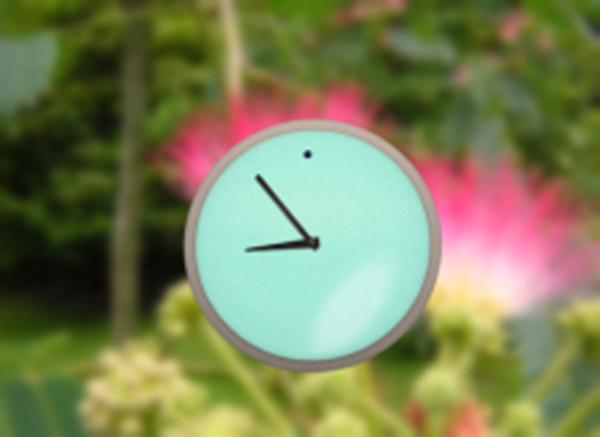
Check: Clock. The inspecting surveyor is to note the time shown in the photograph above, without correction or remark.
8:54
